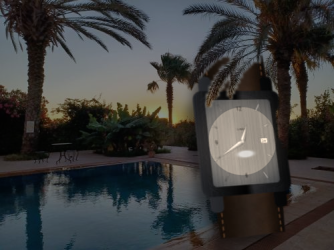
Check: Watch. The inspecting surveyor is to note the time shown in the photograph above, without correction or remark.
12:40
